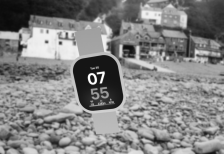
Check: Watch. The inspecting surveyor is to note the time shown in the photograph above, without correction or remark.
7:55
